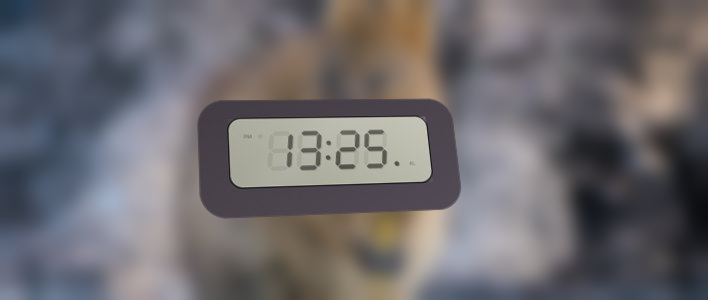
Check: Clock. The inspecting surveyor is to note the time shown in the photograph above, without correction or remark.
13:25
